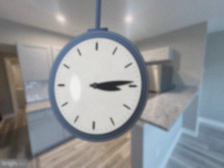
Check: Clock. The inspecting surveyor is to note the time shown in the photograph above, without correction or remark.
3:14
